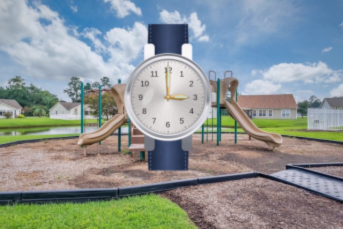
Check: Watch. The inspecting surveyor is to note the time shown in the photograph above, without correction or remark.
3:00
